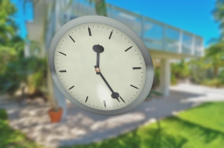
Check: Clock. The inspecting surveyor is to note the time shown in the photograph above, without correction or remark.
12:26
